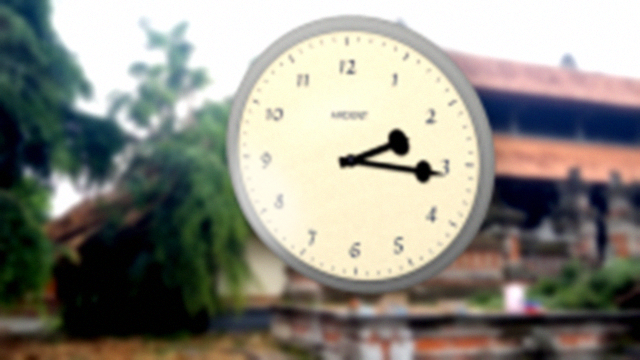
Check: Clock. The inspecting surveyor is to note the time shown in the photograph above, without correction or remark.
2:16
